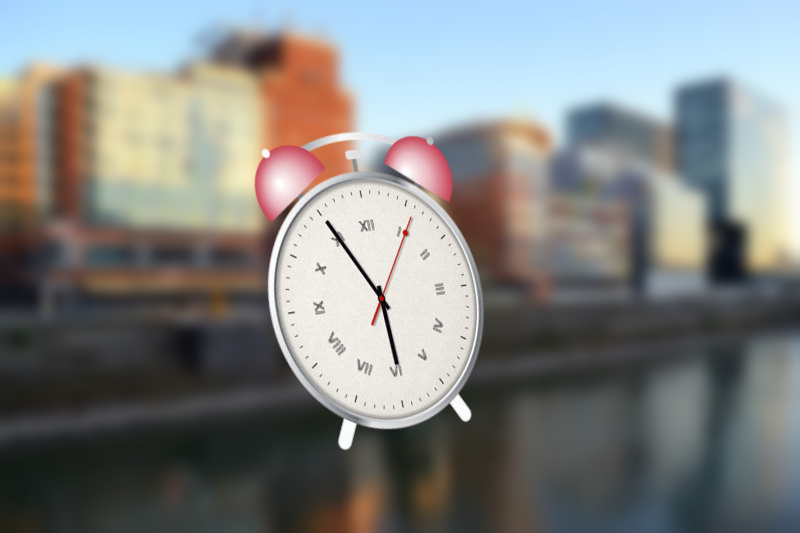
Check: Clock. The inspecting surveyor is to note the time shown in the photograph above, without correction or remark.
5:55:06
